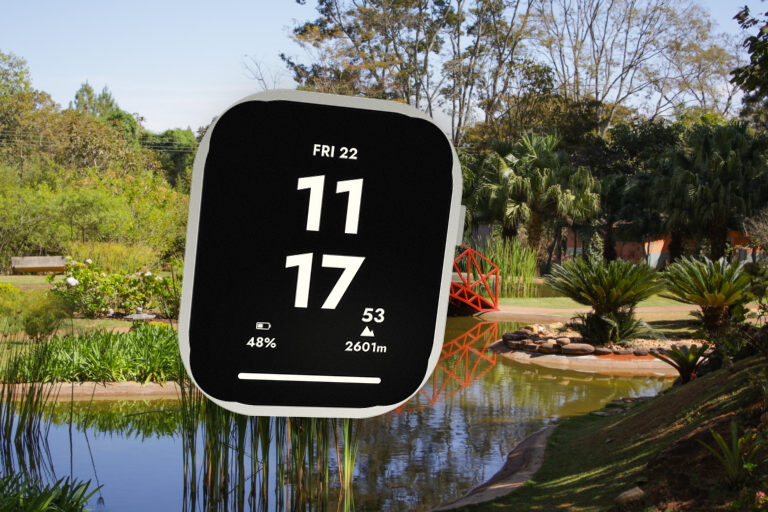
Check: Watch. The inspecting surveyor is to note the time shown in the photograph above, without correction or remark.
11:17:53
